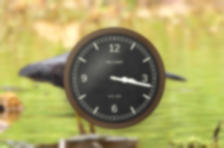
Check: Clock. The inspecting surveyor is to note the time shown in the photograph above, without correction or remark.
3:17
